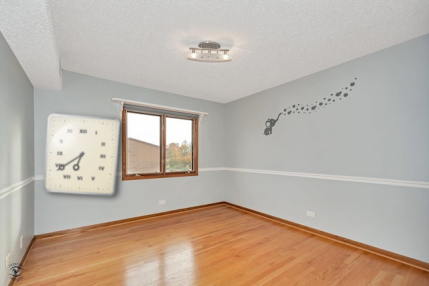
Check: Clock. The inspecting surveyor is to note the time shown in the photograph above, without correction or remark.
6:39
